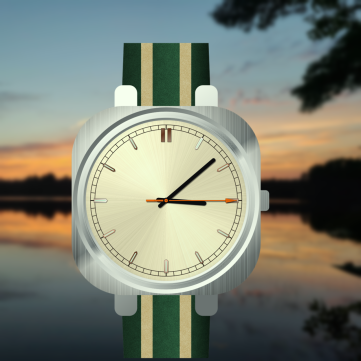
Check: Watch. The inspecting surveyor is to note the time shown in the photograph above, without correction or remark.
3:08:15
